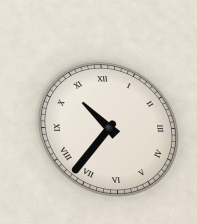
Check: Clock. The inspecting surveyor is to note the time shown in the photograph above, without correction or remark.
10:37
